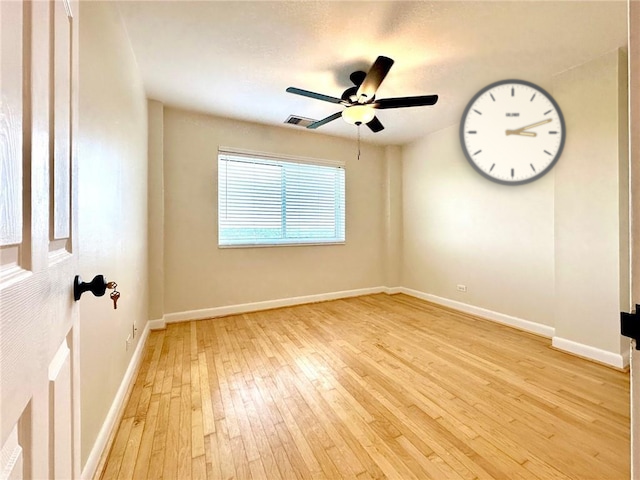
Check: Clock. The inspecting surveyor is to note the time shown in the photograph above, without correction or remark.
3:12
